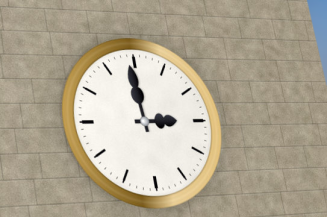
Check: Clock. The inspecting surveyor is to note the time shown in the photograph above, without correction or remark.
2:59
